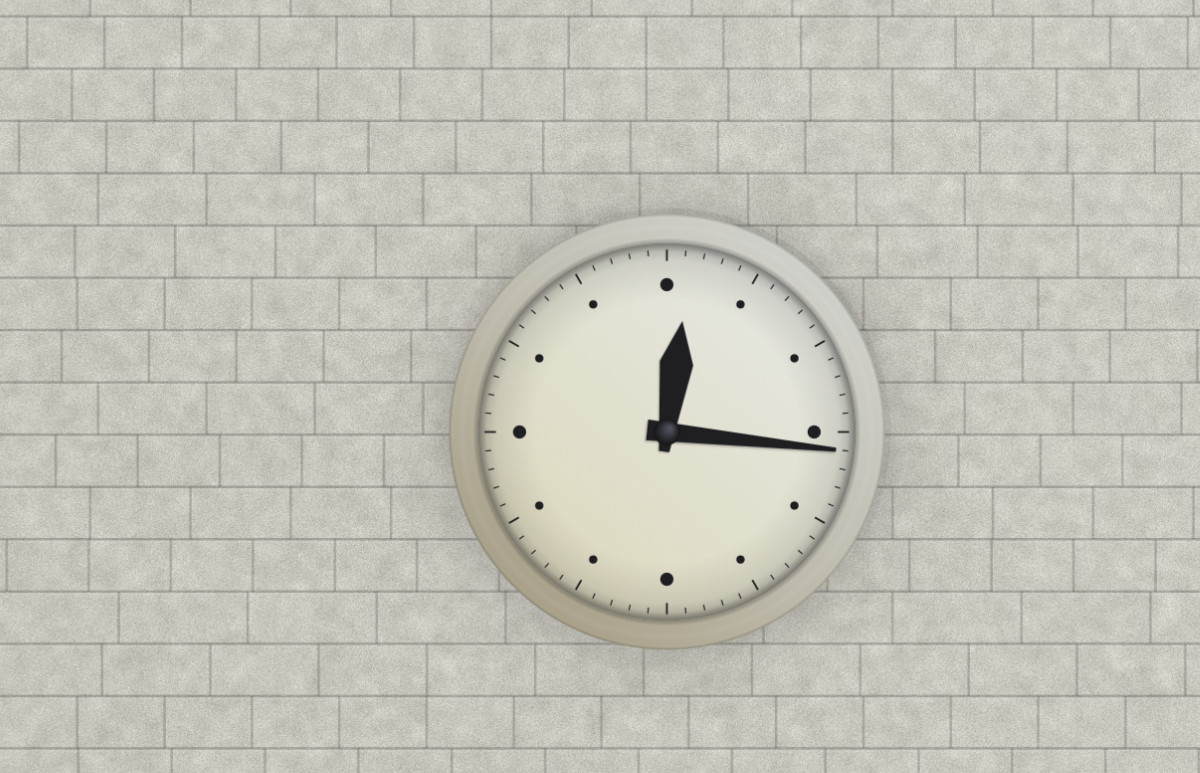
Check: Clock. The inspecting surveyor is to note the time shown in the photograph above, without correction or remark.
12:16
